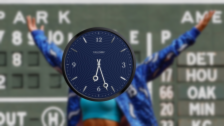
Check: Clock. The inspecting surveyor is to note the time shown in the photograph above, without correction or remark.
6:27
